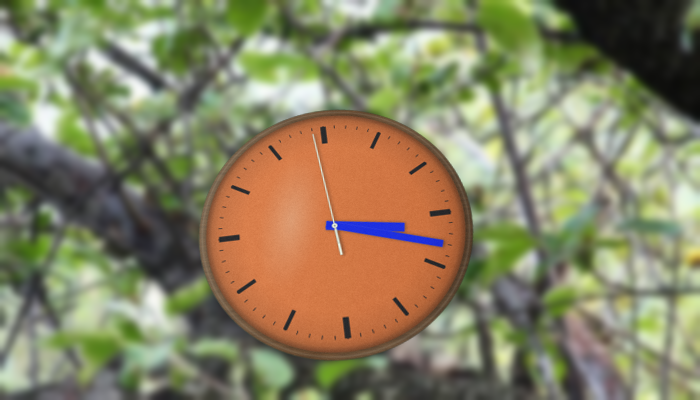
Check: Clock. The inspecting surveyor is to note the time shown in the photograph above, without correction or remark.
3:17:59
